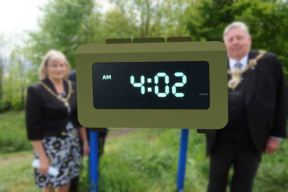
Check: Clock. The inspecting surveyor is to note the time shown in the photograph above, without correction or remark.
4:02
